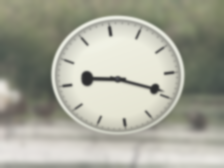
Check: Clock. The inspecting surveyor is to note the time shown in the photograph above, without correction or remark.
9:19
